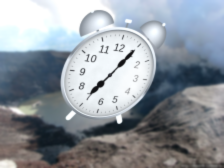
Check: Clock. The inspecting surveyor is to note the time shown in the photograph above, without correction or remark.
7:05
